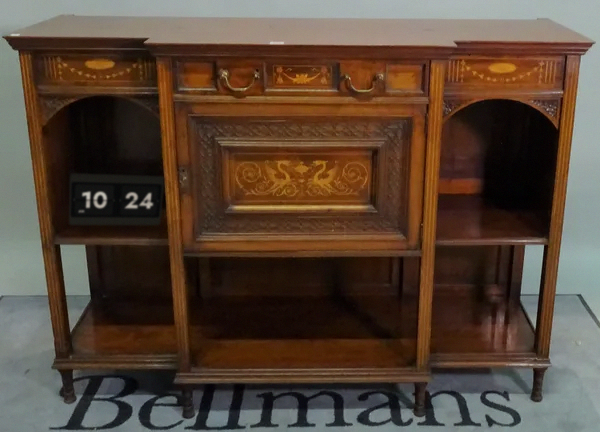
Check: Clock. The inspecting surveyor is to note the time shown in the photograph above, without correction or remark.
10:24
